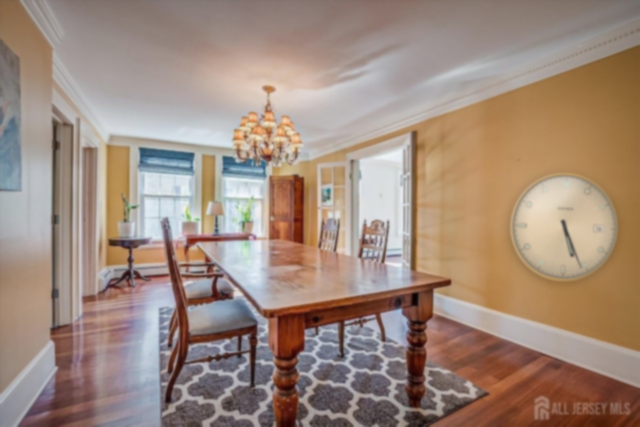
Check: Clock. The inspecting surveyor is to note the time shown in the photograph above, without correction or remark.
5:26
